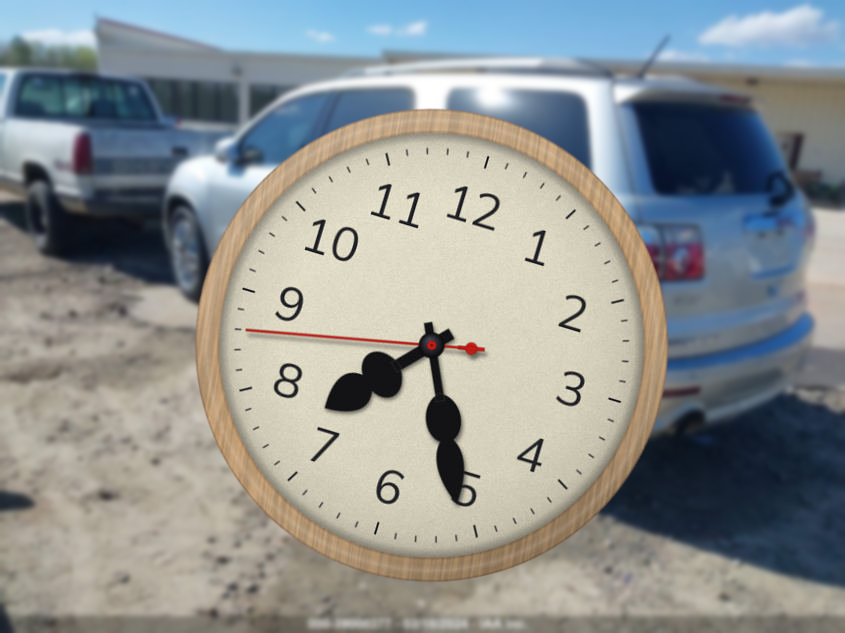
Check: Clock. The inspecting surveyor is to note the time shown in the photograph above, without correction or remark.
7:25:43
